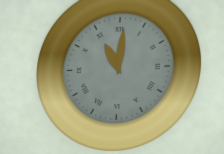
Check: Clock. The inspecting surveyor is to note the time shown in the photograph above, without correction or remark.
11:01
